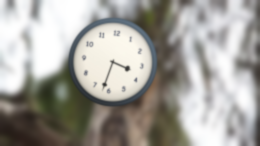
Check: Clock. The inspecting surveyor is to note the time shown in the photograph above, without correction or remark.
3:32
